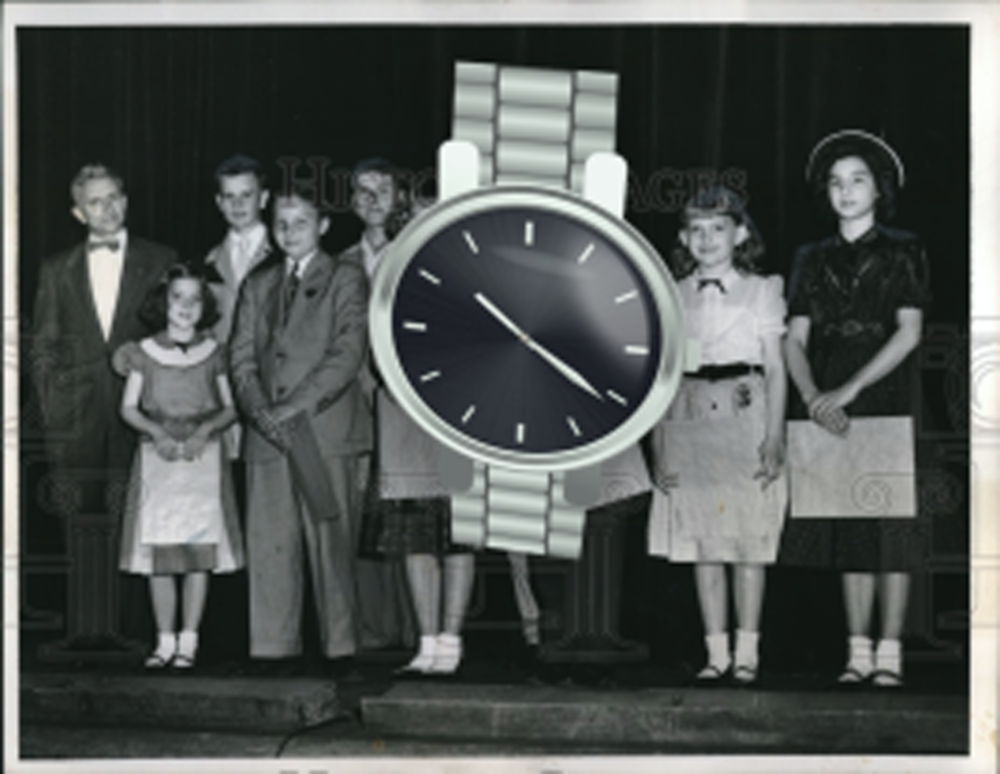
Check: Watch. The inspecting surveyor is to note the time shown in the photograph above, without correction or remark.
10:21
